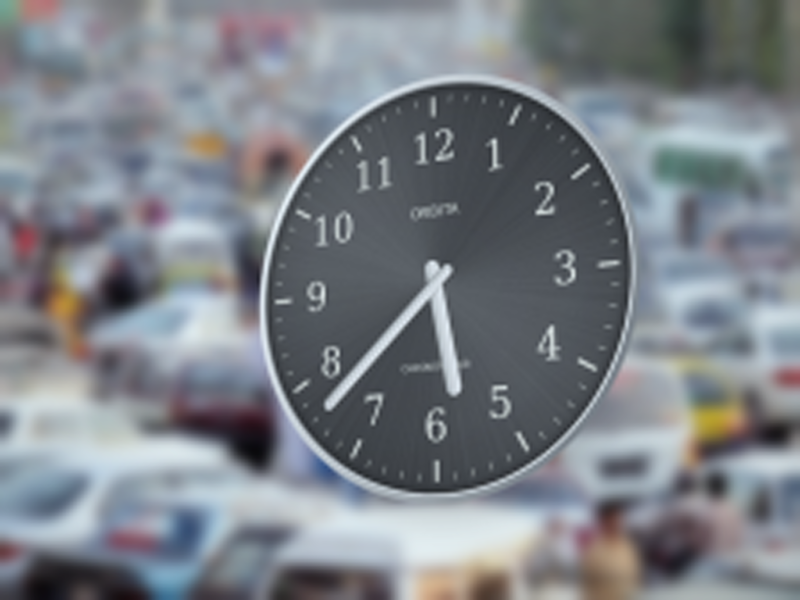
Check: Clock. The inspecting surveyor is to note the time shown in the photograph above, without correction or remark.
5:38
